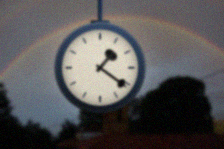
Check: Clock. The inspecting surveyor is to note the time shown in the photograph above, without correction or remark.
1:21
